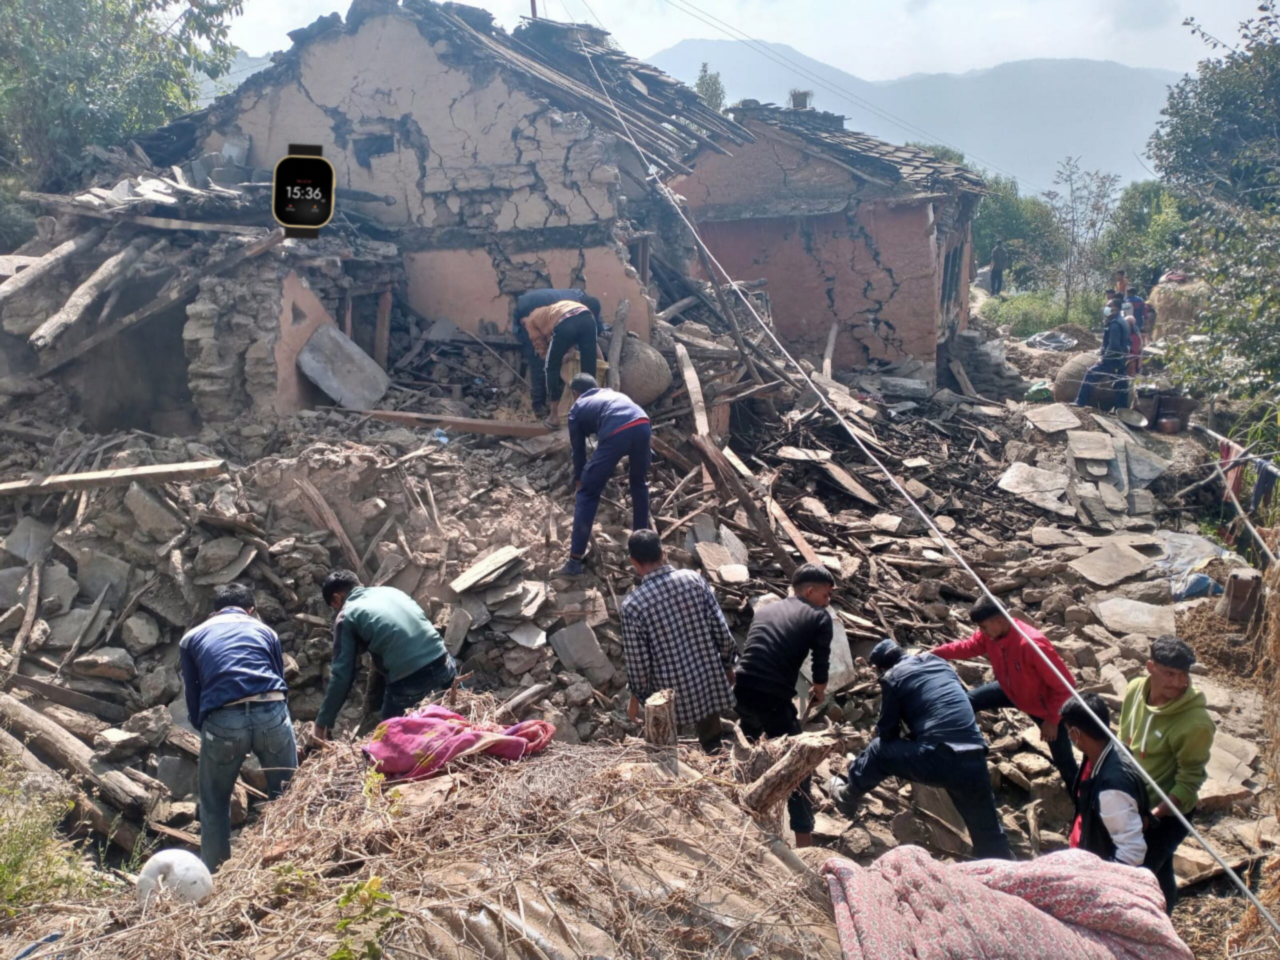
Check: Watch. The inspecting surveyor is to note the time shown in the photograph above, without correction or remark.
15:36
